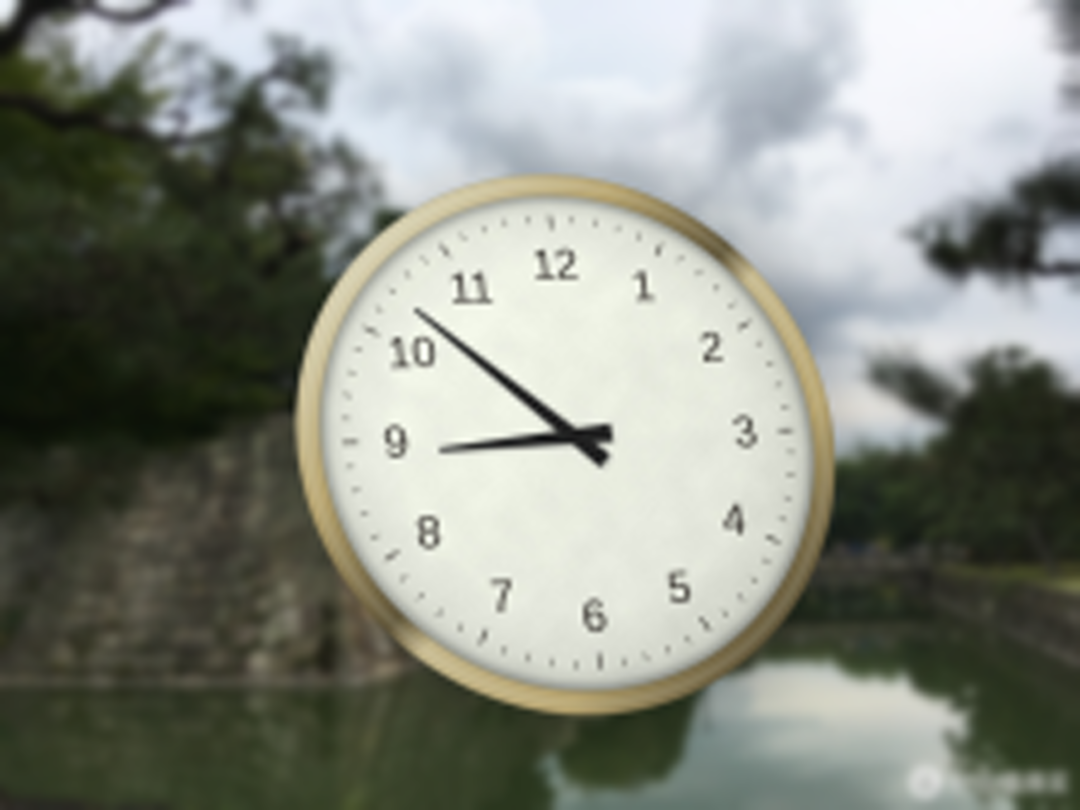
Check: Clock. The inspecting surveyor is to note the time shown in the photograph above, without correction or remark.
8:52
